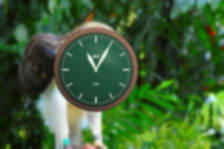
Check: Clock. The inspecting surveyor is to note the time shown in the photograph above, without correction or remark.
11:05
